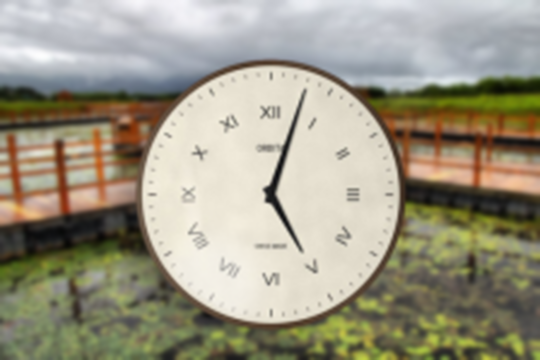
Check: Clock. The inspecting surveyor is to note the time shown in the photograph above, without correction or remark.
5:03
